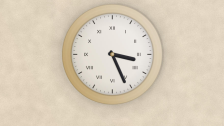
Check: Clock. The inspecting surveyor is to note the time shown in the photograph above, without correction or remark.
3:26
